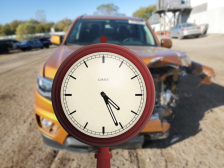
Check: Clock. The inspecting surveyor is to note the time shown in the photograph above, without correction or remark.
4:26
